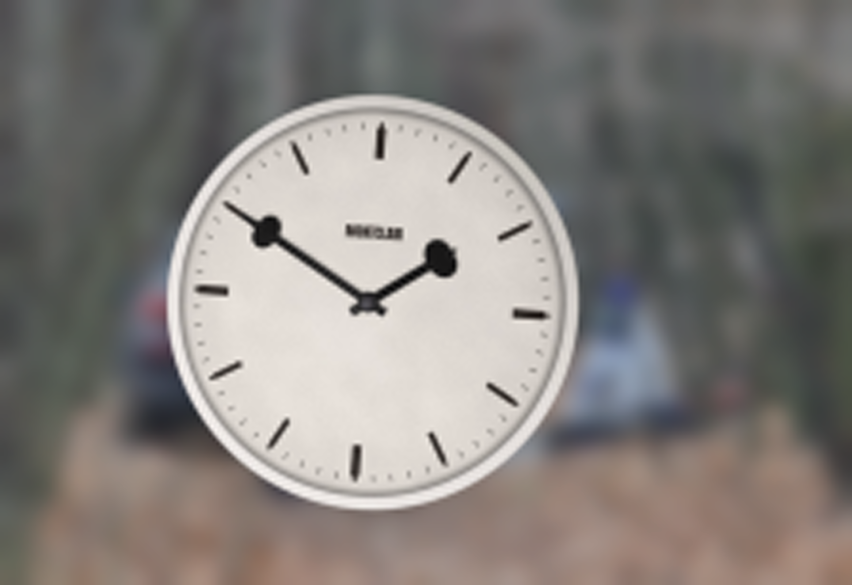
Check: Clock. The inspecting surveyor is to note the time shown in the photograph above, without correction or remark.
1:50
